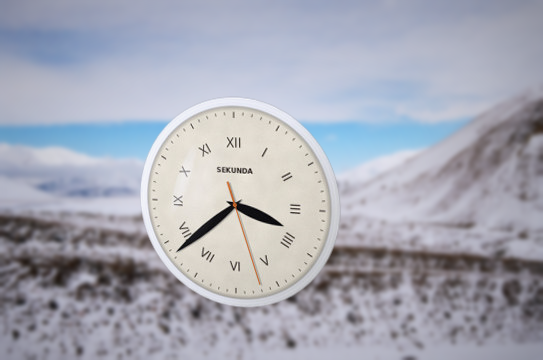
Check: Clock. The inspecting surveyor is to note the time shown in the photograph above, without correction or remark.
3:38:27
